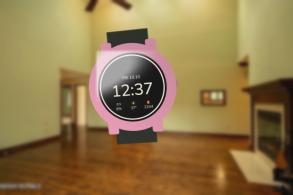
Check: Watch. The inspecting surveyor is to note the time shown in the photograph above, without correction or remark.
12:37
